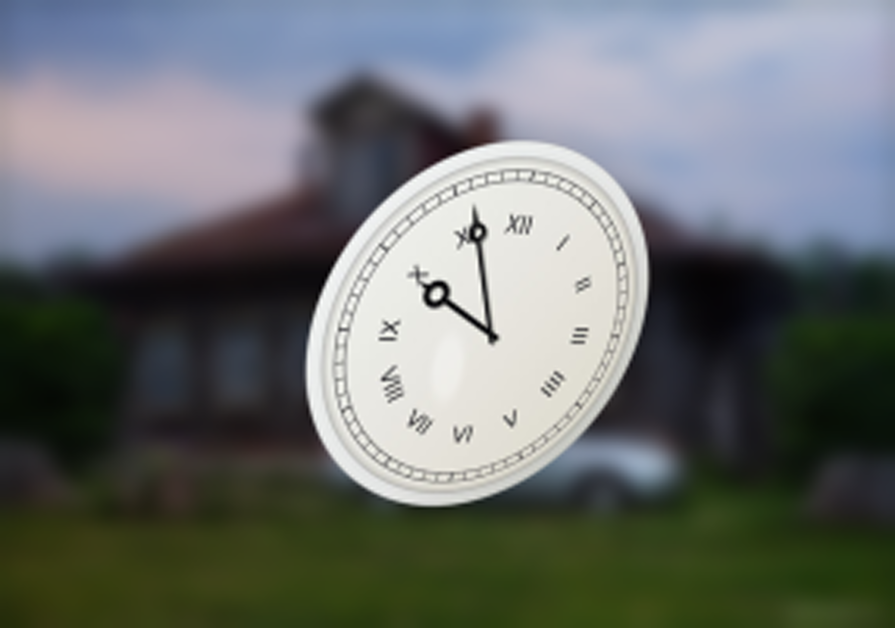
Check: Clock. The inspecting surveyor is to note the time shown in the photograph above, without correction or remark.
9:56
